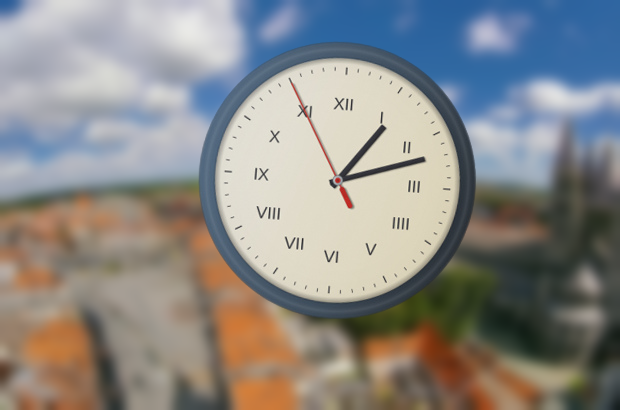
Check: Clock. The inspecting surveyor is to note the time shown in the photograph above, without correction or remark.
1:11:55
